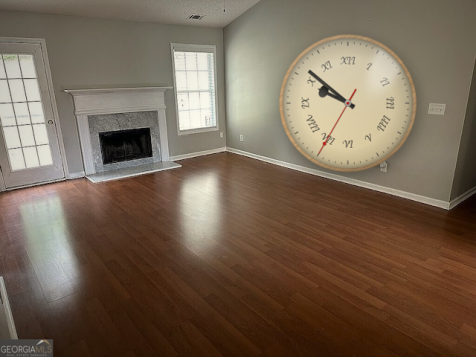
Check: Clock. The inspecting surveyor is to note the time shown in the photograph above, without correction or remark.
9:51:35
